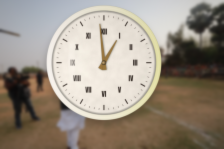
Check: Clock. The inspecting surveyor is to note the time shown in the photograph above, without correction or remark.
12:59
